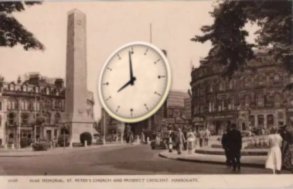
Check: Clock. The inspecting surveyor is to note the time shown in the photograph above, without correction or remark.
7:59
